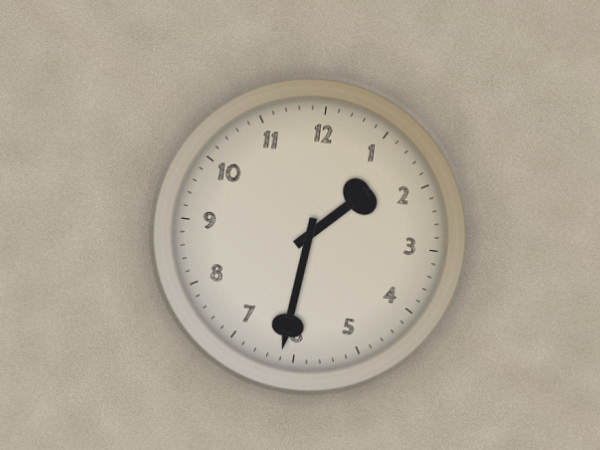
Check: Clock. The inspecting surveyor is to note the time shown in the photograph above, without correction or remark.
1:31
